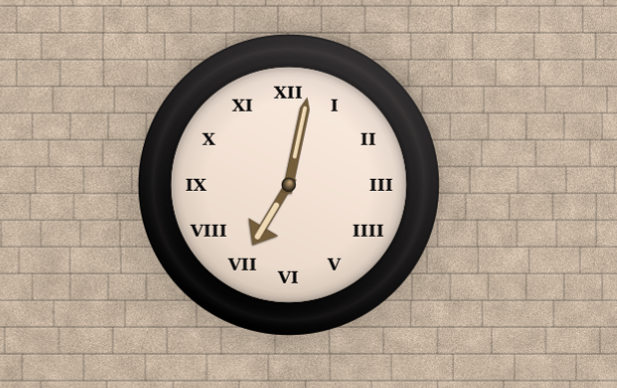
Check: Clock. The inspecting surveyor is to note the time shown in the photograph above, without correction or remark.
7:02
